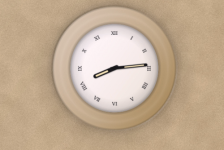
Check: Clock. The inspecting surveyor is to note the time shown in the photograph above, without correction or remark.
8:14
